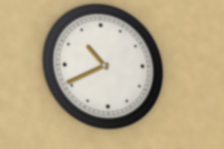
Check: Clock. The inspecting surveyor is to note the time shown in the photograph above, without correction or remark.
10:41
